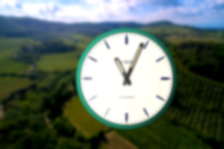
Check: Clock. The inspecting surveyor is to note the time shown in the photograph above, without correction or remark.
11:04
